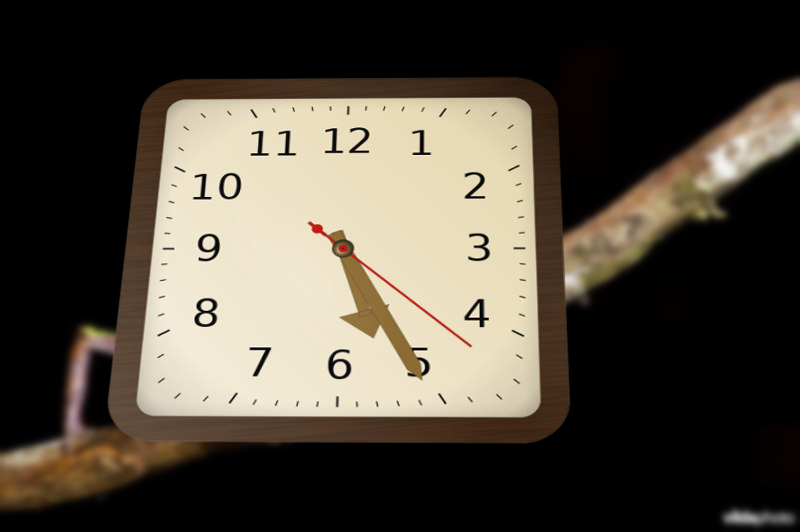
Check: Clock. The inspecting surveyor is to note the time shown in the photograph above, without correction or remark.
5:25:22
